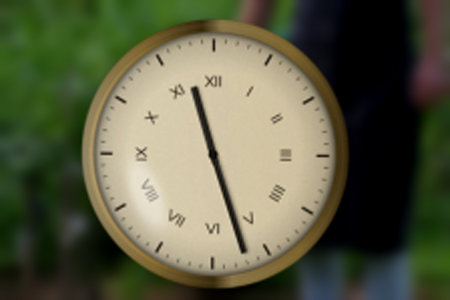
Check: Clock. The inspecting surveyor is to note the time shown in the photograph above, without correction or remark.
11:27
